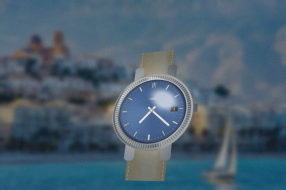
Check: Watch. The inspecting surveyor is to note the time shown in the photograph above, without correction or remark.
7:22
